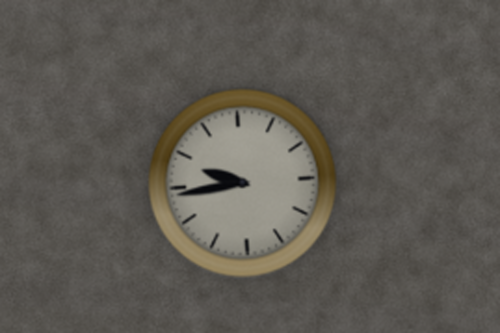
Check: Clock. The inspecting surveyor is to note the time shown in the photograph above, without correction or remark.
9:44
